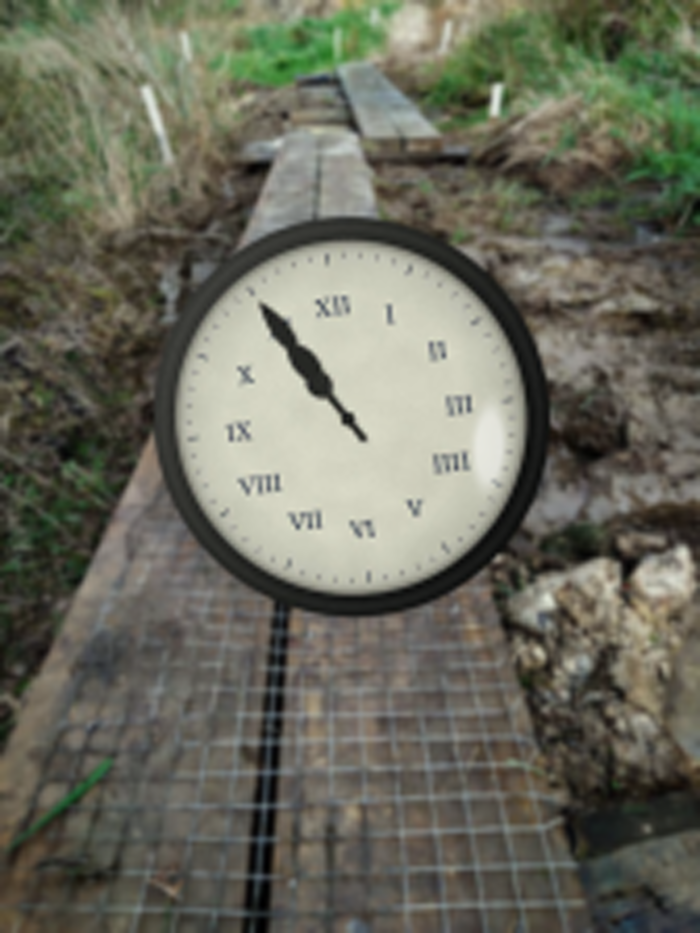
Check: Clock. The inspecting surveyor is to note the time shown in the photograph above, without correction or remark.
10:55
